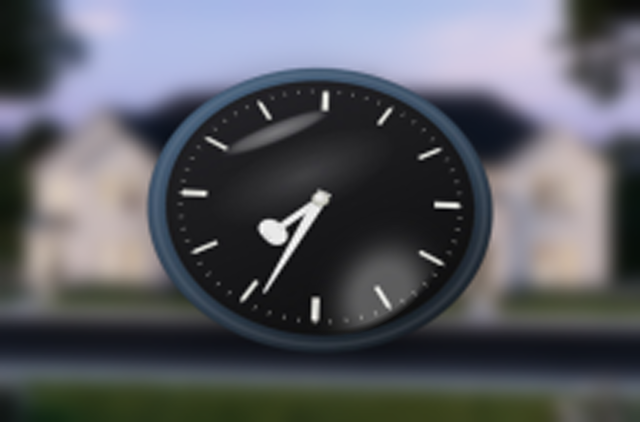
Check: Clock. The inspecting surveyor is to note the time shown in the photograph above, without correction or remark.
7:34
